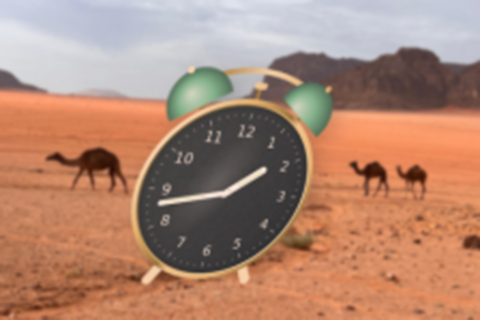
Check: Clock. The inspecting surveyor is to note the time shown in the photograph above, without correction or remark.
1:43
